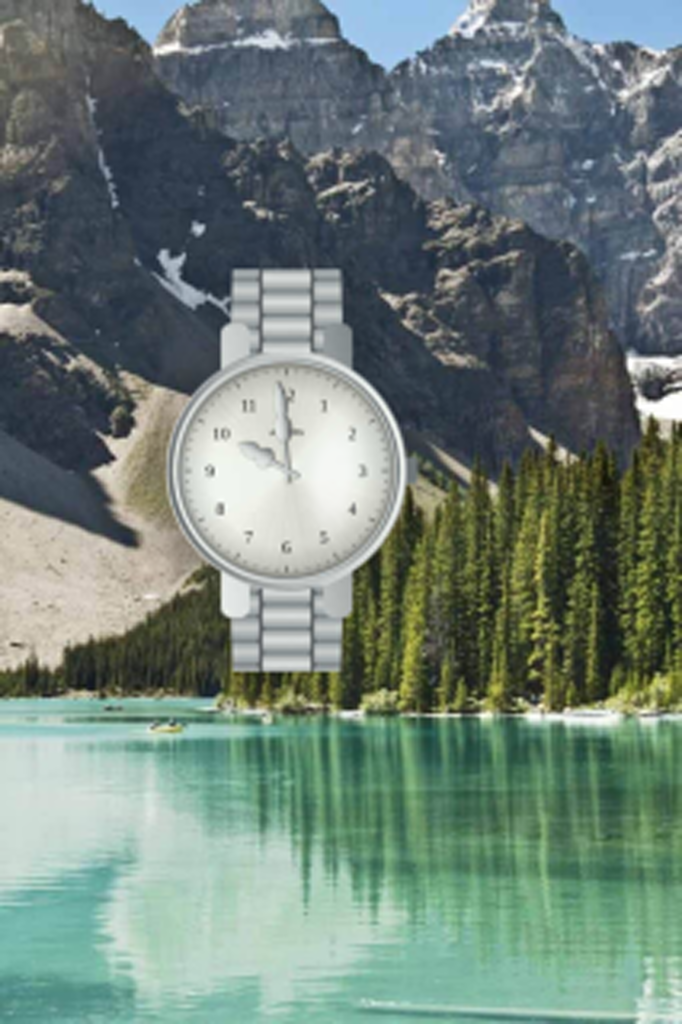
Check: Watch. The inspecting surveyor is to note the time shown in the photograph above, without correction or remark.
9:59
